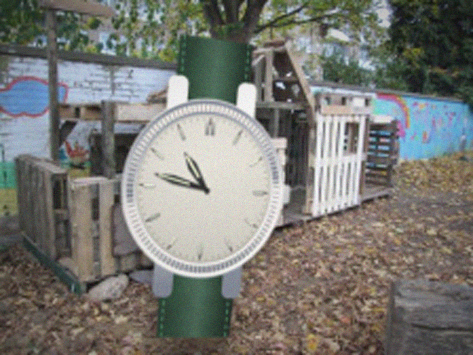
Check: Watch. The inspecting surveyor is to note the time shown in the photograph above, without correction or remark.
10:47
